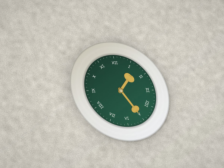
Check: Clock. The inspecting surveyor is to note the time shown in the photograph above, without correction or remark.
1:25
